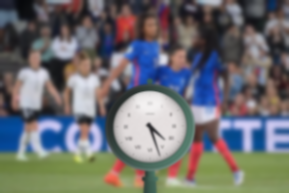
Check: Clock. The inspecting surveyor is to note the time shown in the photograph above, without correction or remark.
4:27
